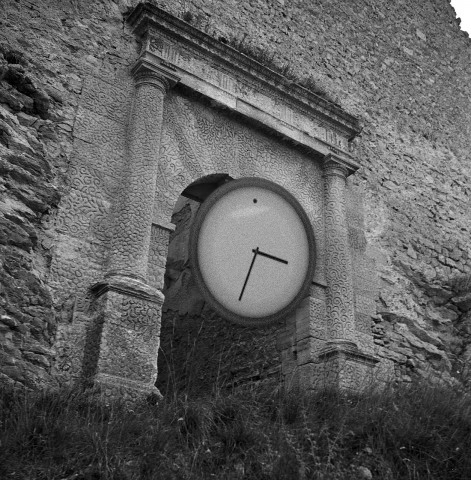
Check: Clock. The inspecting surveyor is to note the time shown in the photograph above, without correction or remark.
3:34
